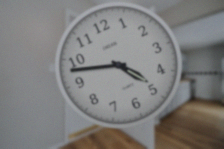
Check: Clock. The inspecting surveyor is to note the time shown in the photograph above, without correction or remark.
4:48
